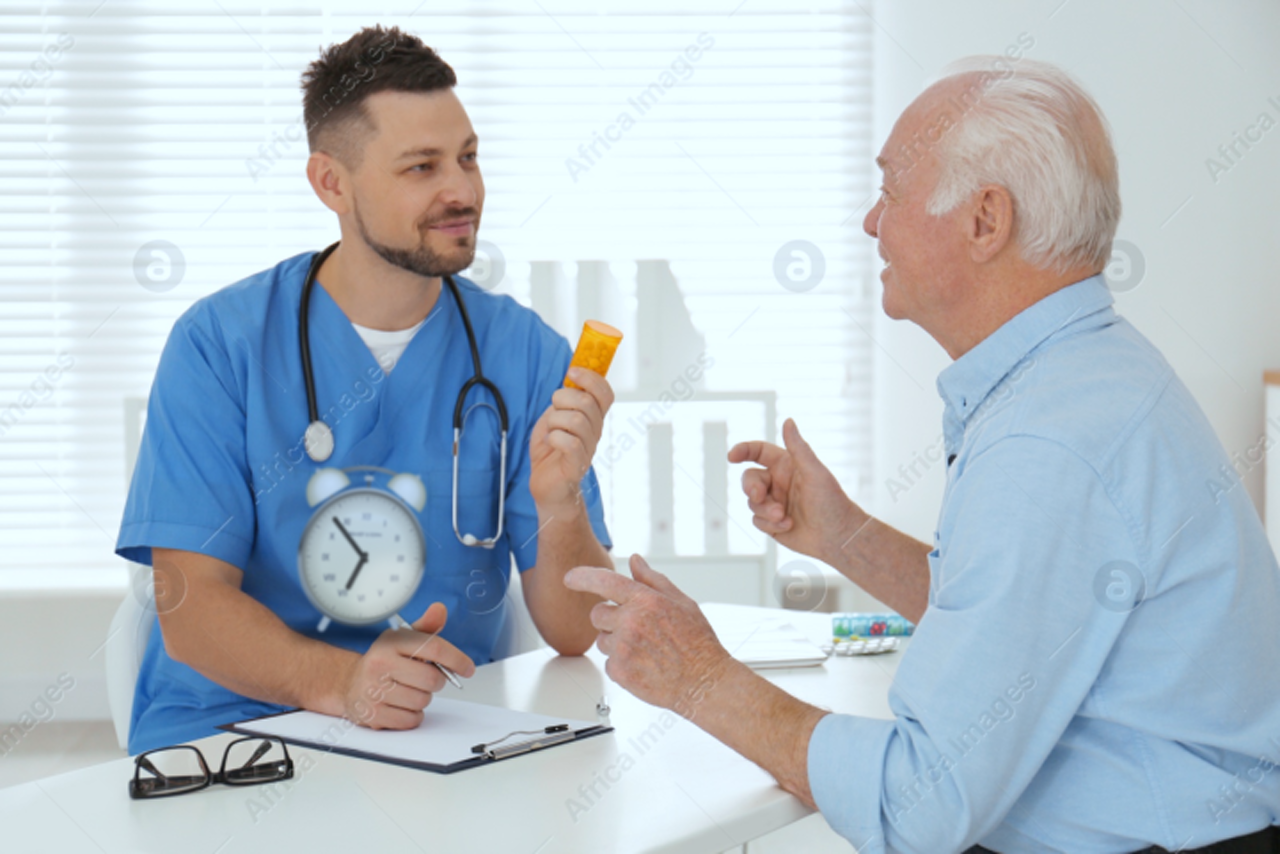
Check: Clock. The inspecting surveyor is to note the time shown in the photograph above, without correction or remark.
6:53
